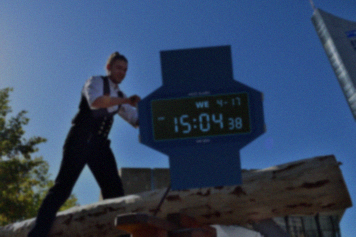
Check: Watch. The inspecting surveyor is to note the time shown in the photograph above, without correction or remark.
15:04:38
